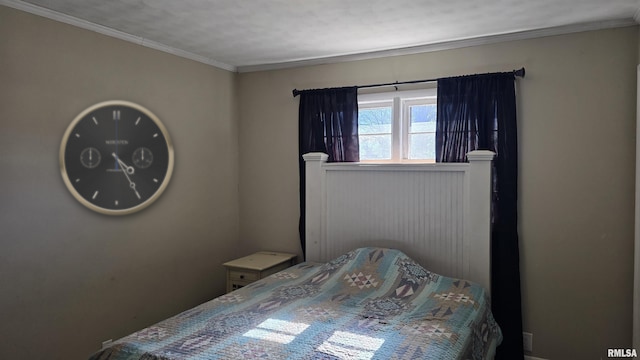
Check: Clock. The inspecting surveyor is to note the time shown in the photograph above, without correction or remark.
4:25
